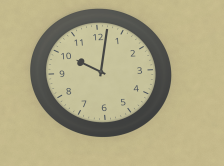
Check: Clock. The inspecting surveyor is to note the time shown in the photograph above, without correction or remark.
10:02
